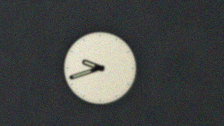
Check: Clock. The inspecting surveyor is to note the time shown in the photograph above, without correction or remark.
9:42
